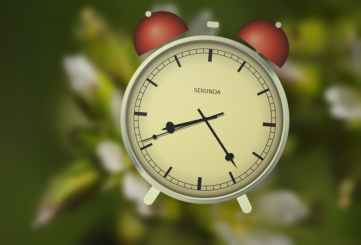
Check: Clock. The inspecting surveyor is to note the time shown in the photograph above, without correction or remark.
8:23:41
